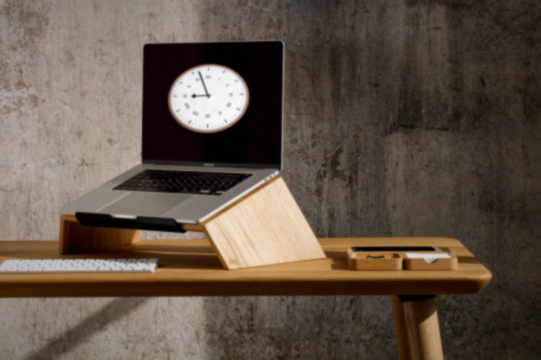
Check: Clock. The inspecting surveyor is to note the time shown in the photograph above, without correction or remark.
8:57
